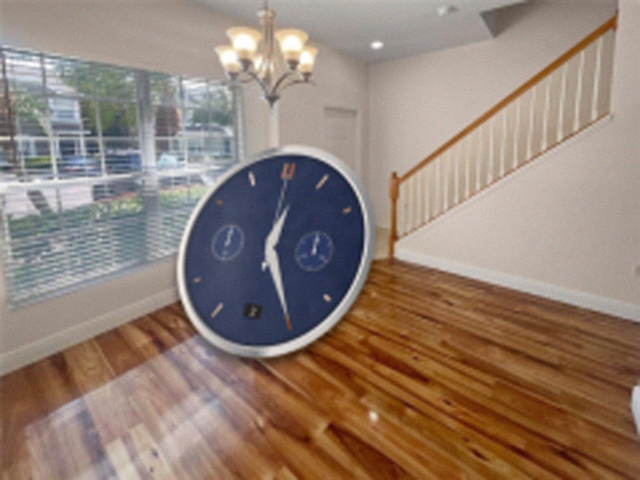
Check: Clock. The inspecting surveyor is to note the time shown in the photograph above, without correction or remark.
12:25
